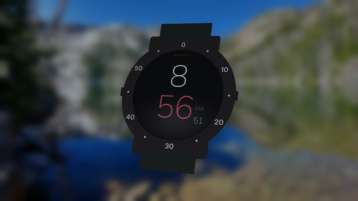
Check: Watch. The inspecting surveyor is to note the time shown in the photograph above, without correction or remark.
8:56:51
